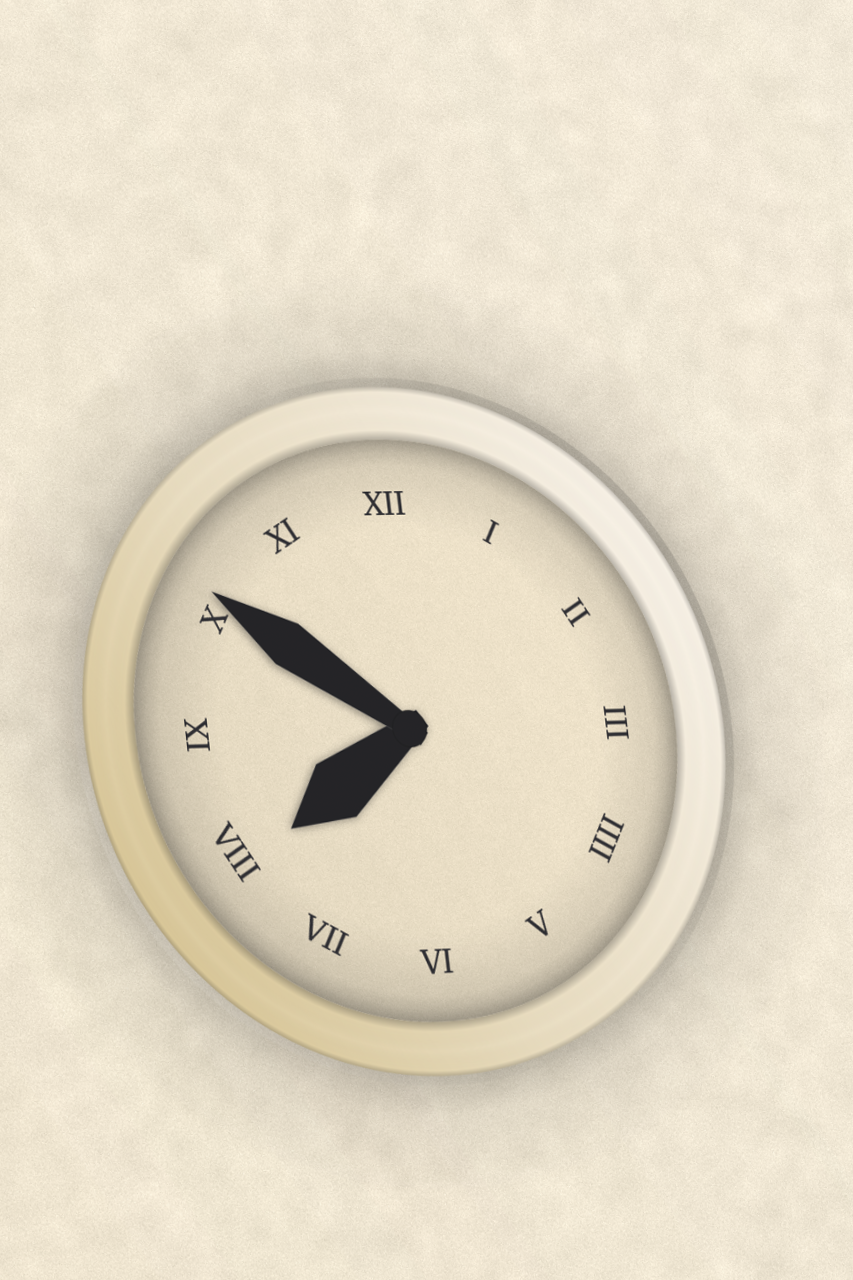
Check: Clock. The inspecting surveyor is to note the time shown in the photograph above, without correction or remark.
7:51
